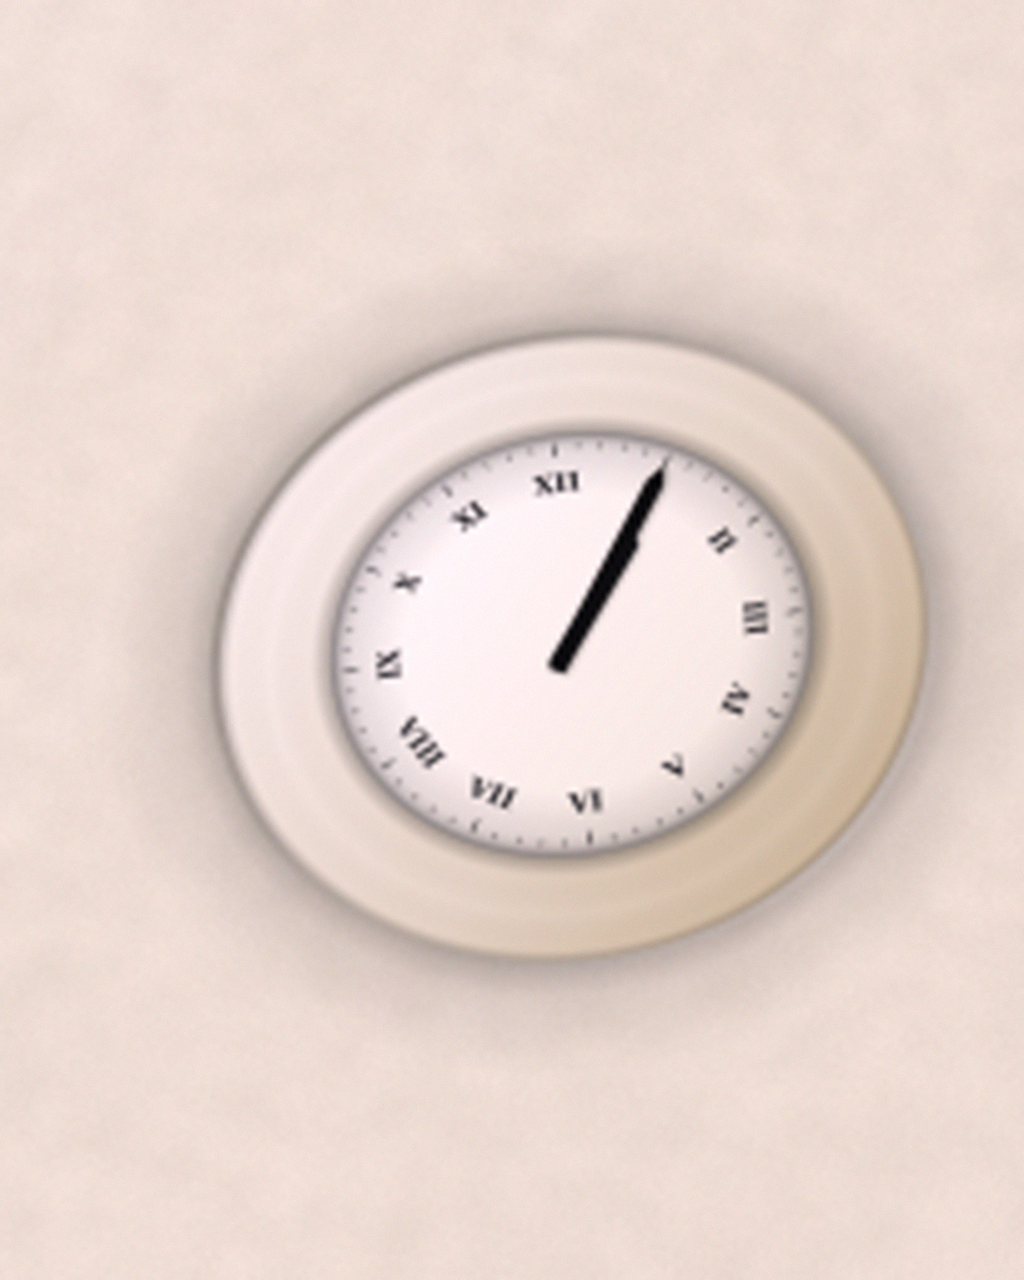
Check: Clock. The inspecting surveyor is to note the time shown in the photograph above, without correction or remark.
1:05
